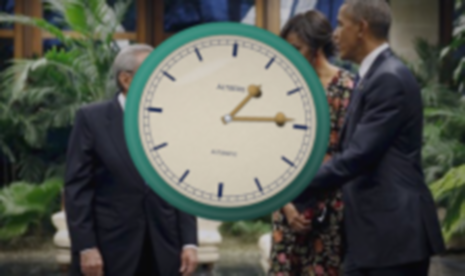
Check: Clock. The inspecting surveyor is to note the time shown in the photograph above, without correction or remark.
1:14
